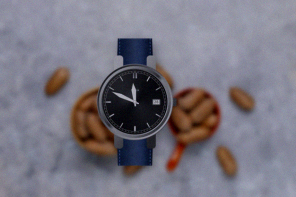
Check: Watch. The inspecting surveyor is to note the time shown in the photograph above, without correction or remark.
11:49
